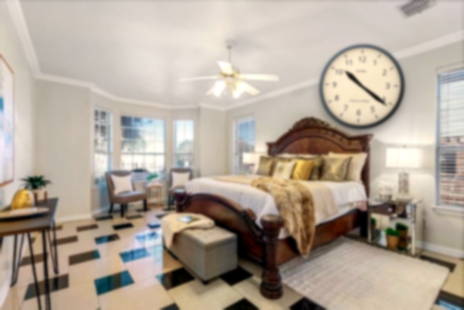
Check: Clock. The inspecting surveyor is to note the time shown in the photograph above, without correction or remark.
10:21
